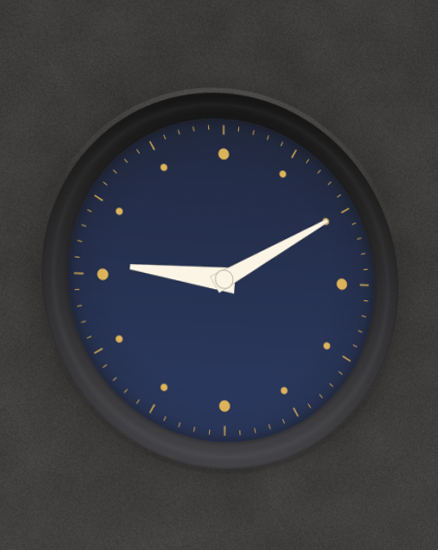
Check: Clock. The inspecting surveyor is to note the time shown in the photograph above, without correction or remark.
9:10
